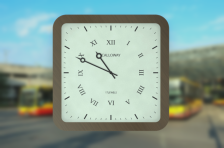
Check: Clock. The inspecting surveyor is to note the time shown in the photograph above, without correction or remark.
10:49
